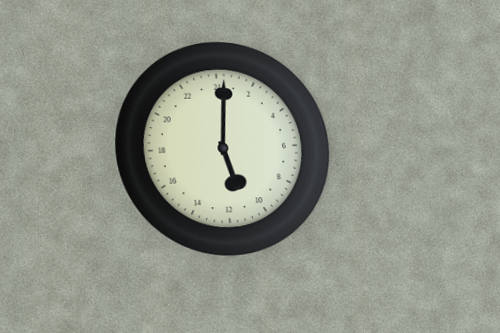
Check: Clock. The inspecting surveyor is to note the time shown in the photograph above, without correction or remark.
11:01
